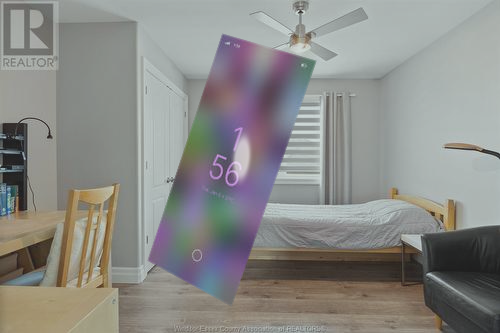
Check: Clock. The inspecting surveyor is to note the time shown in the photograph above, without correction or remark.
1:56
